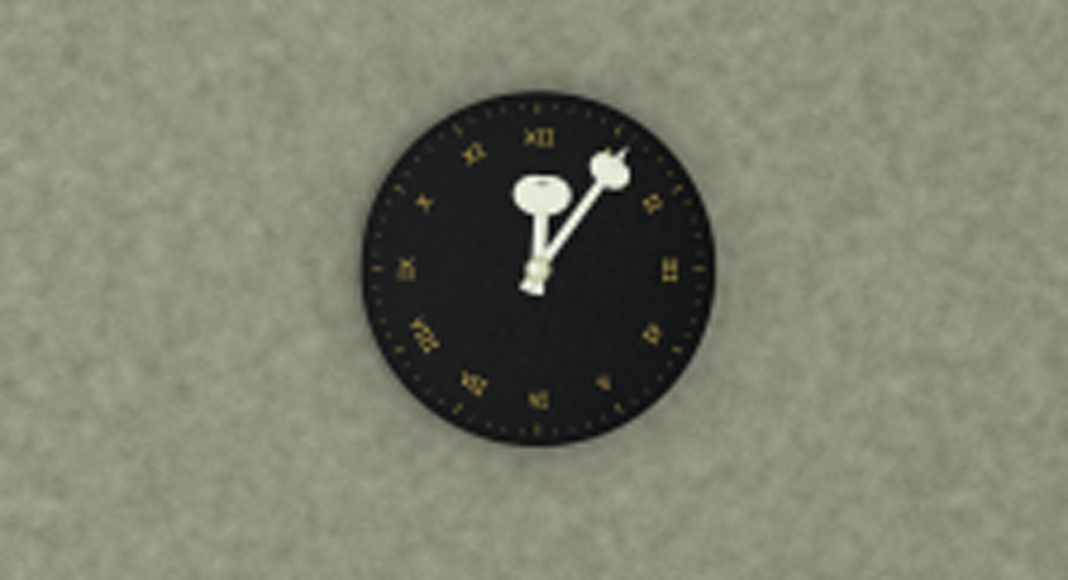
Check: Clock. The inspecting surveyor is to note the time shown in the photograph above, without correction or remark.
12:06
